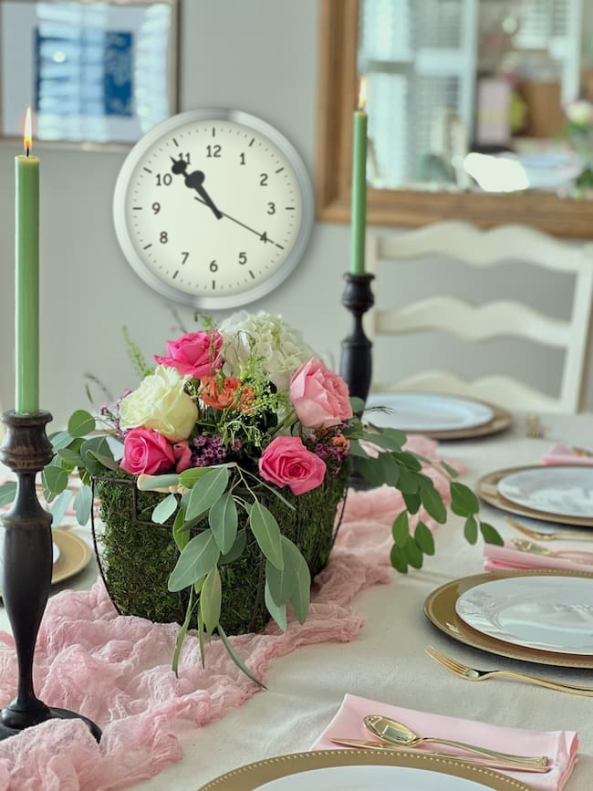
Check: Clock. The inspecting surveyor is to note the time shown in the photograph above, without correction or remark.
10:53:20
